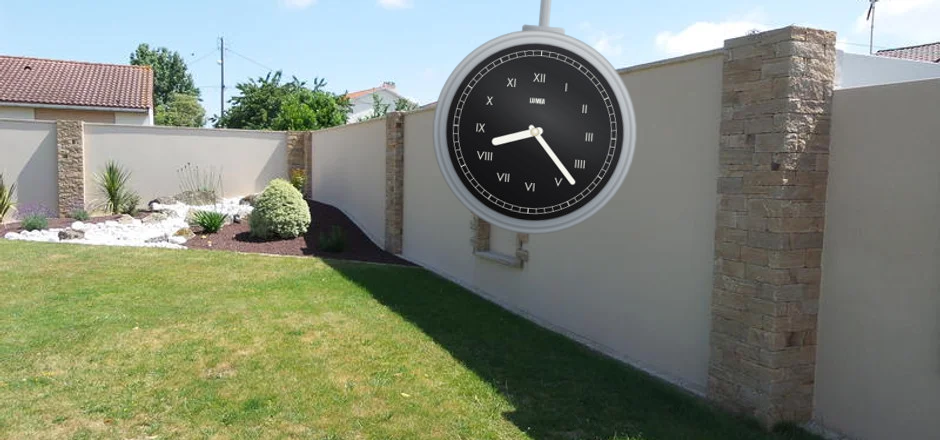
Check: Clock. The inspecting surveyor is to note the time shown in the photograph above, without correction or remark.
8:23
